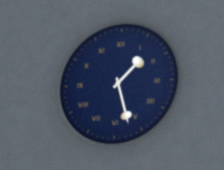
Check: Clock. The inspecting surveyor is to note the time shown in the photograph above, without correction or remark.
1:27
